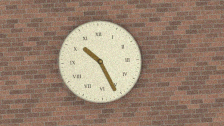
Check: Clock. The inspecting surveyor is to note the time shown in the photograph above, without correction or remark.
10:26
